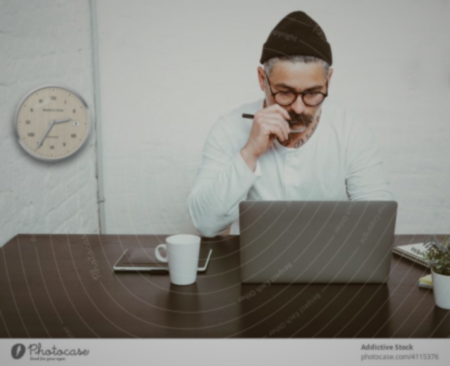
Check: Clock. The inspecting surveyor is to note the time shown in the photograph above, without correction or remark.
2:35
